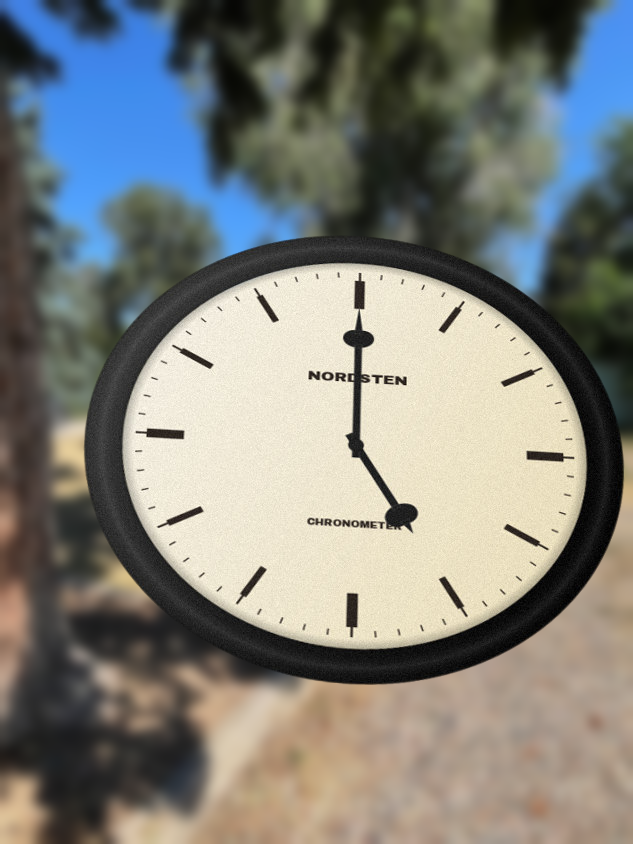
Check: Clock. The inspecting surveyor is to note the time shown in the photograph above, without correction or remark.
5:00
